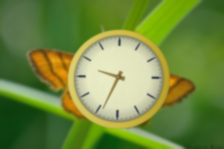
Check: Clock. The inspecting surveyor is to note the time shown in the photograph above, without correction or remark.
9:34
